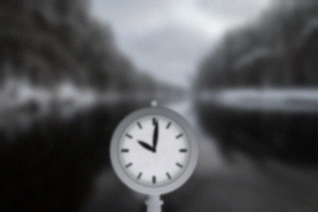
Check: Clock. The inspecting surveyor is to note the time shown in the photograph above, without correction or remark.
10:01
